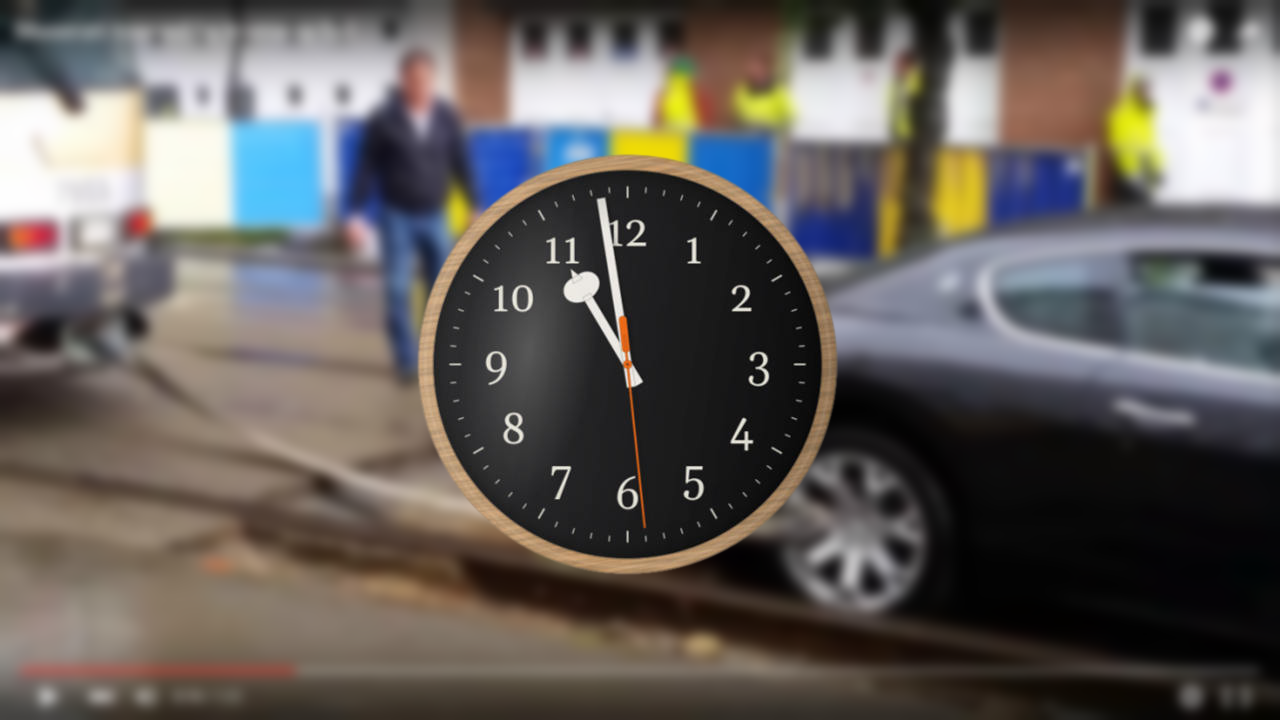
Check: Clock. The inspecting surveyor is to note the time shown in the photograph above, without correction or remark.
10:58:29
